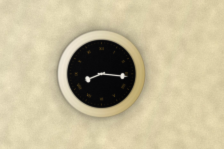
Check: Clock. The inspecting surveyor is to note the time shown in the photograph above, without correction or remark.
8:16
